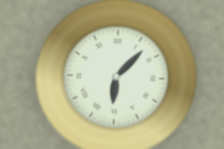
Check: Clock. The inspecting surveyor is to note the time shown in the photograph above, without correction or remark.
6:07
